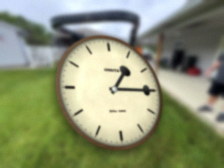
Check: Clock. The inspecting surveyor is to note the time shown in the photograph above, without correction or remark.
1:15
